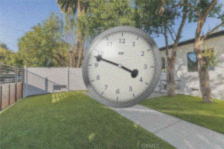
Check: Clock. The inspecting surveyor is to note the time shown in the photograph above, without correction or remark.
3:48
